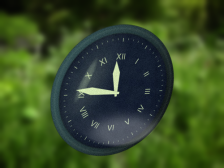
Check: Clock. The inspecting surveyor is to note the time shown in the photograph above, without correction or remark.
11:46
